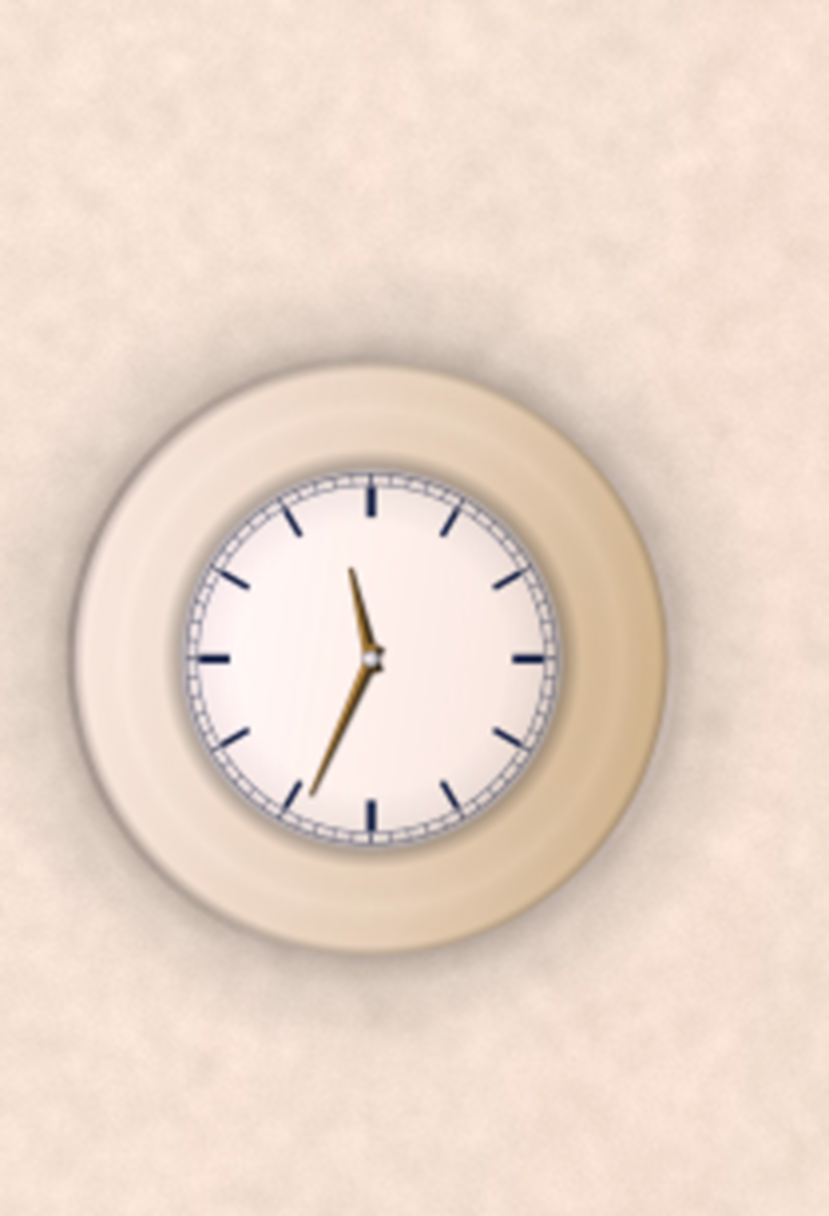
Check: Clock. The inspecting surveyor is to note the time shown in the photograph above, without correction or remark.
11:34
